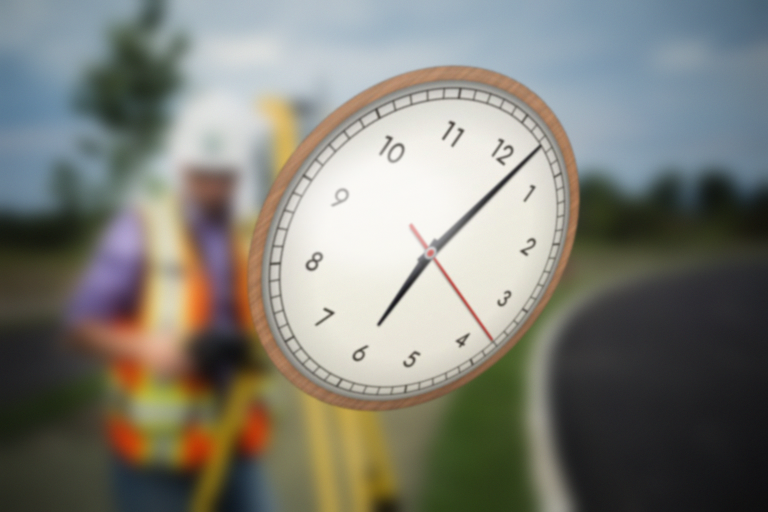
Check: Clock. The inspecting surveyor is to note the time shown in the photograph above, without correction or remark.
6:02:18
